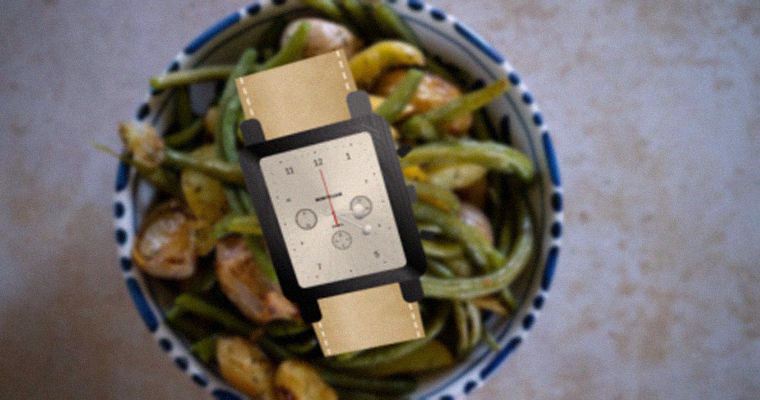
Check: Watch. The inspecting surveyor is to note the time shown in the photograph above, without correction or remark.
3:22
